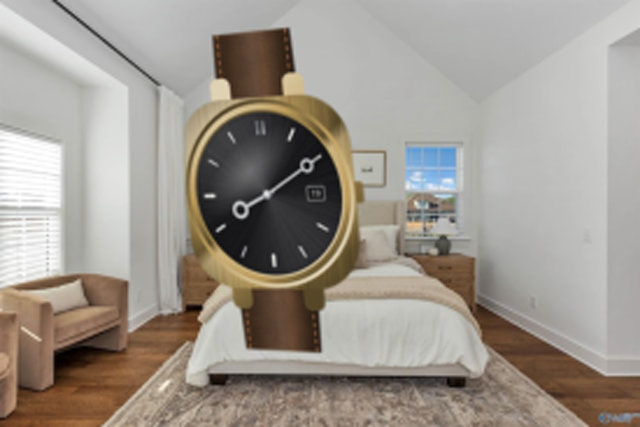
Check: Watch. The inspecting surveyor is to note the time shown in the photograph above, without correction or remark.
8:10
